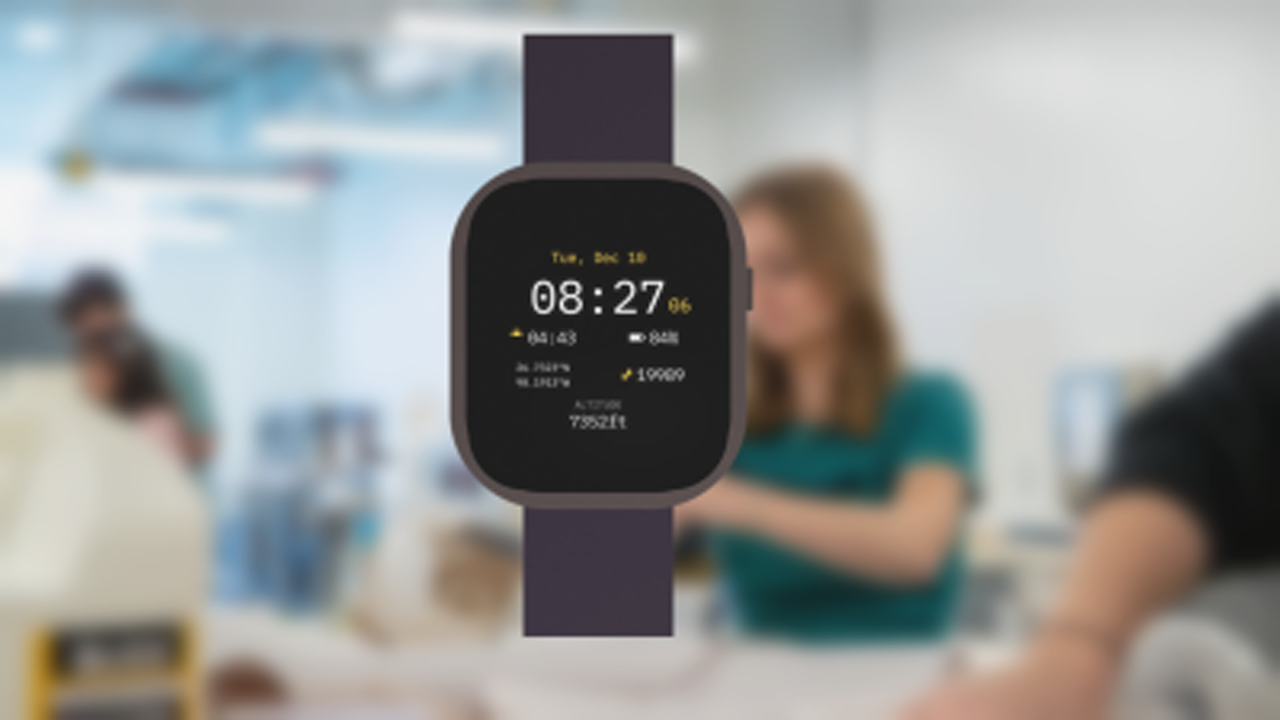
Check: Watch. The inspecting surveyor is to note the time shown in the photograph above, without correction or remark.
8:27
